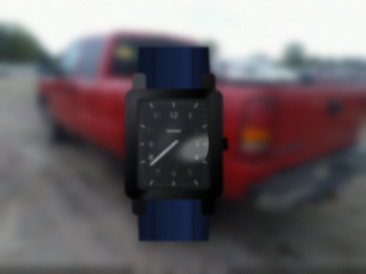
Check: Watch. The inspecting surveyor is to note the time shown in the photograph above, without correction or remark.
7:38
